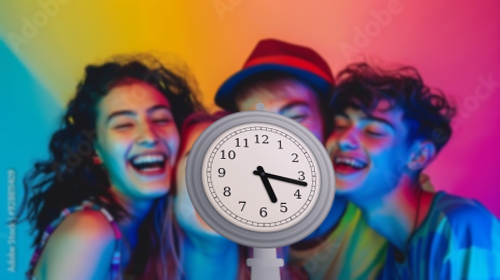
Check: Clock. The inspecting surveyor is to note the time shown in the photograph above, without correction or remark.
5:17
